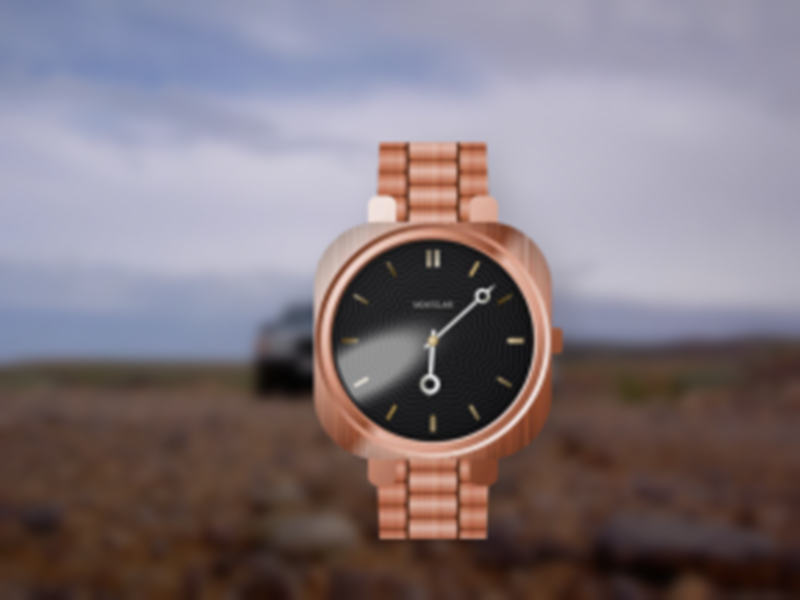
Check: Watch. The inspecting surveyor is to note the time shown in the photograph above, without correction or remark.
6:08
